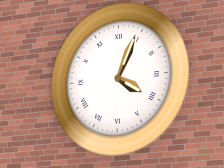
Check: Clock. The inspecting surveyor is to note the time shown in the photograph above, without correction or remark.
4:04
